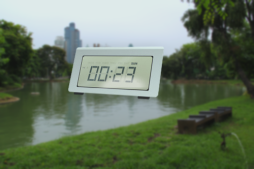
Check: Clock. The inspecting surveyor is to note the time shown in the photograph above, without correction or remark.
0:23
